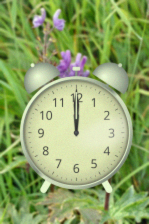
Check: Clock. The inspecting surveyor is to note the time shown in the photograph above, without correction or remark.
12:00
